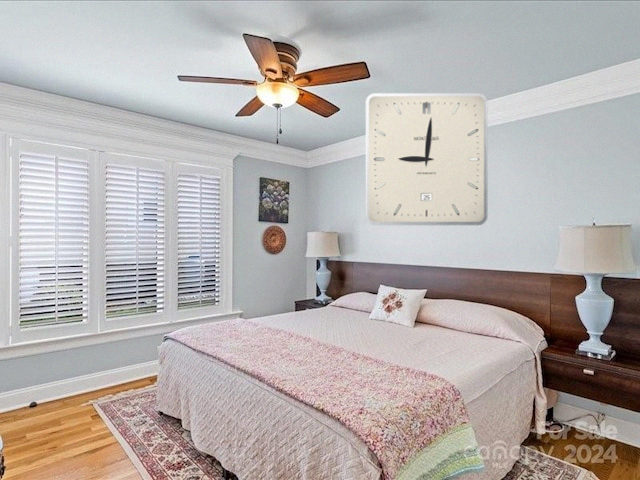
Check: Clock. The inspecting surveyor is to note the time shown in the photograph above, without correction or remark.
9:01
